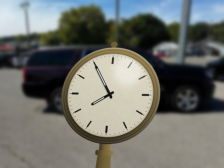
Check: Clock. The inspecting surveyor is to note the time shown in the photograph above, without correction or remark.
7:55
